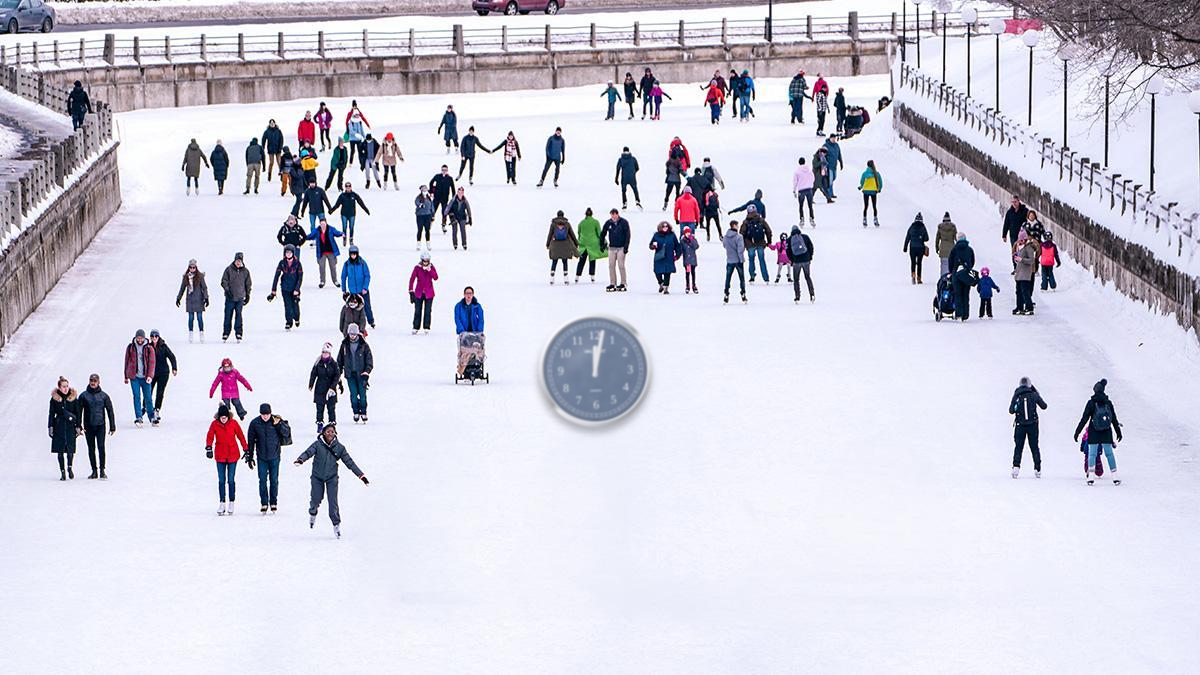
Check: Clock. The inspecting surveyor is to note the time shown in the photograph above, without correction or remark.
12:02
